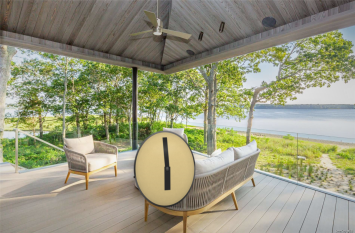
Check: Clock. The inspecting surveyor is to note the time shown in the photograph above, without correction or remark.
5:59
